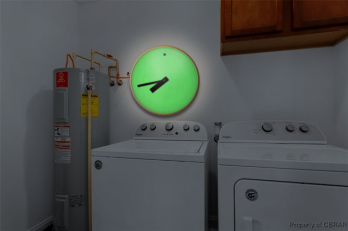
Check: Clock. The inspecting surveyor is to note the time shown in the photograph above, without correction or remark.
7:43
